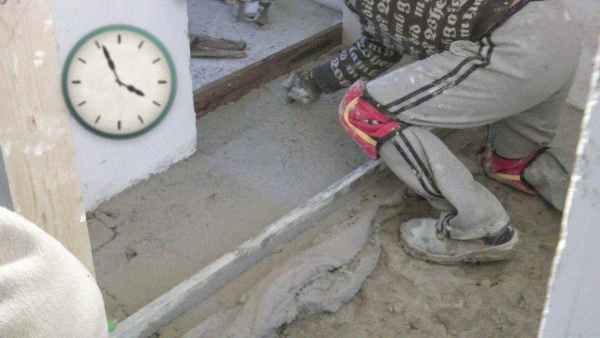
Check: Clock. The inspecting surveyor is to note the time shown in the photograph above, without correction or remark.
3:56
